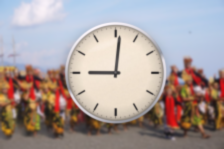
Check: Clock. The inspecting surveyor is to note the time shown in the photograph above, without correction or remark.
9:01
